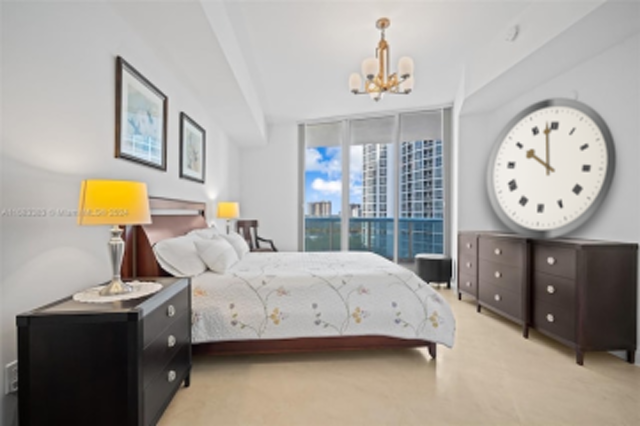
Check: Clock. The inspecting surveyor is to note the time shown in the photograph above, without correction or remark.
9:58
